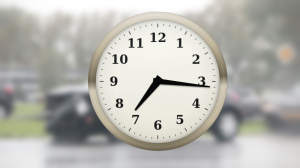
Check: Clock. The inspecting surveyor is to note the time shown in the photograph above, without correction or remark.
7:16
